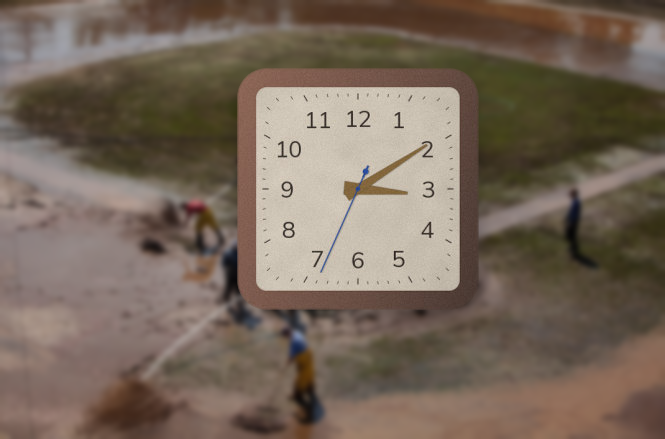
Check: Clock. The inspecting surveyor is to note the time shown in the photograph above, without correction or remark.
3:09:34
